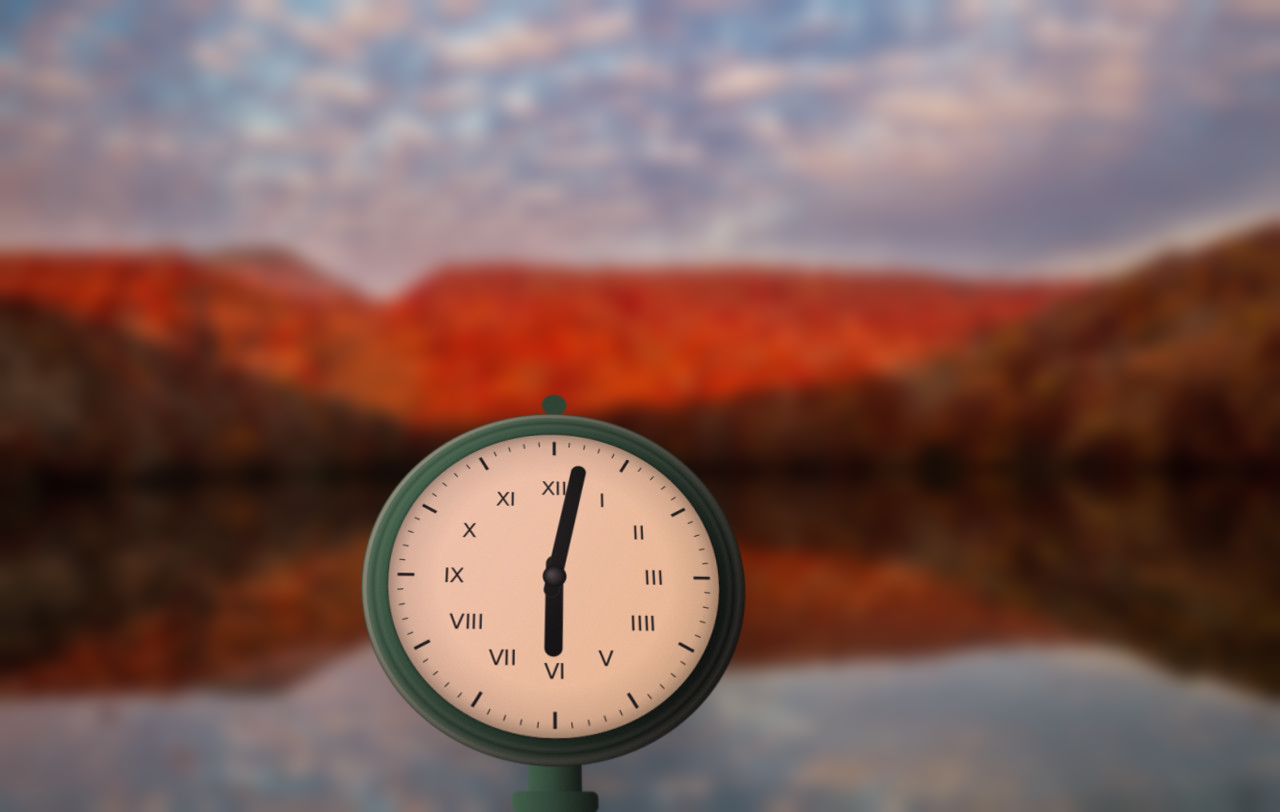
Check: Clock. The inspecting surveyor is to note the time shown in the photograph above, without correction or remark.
6:02
